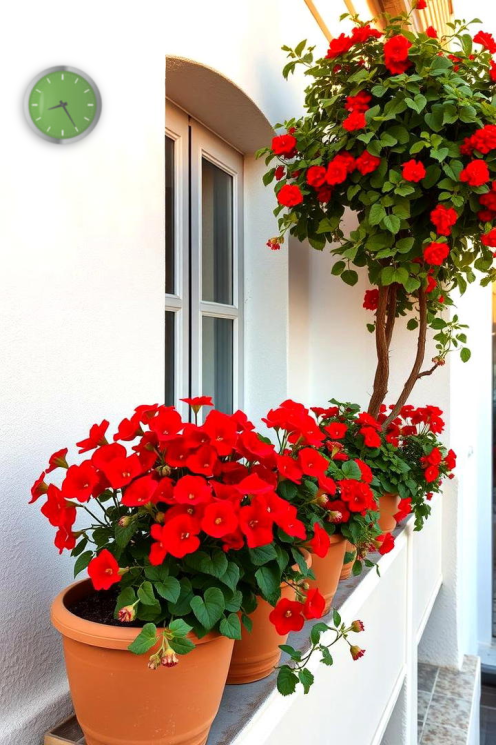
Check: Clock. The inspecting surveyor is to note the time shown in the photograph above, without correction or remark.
8:25
